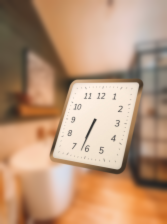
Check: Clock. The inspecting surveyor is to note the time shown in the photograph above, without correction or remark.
6:32
